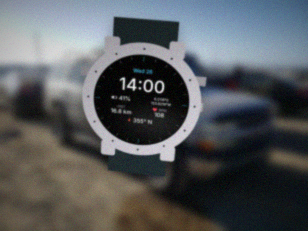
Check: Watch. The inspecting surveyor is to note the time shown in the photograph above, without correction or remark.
14:00
